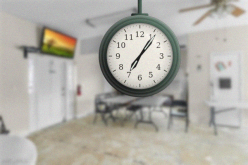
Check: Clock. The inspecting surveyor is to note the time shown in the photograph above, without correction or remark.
7:06
